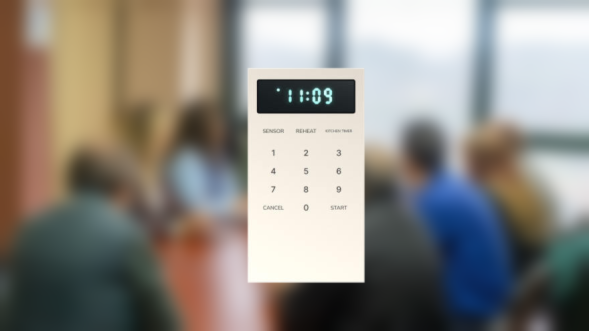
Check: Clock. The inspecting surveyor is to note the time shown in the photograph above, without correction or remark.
11:09
